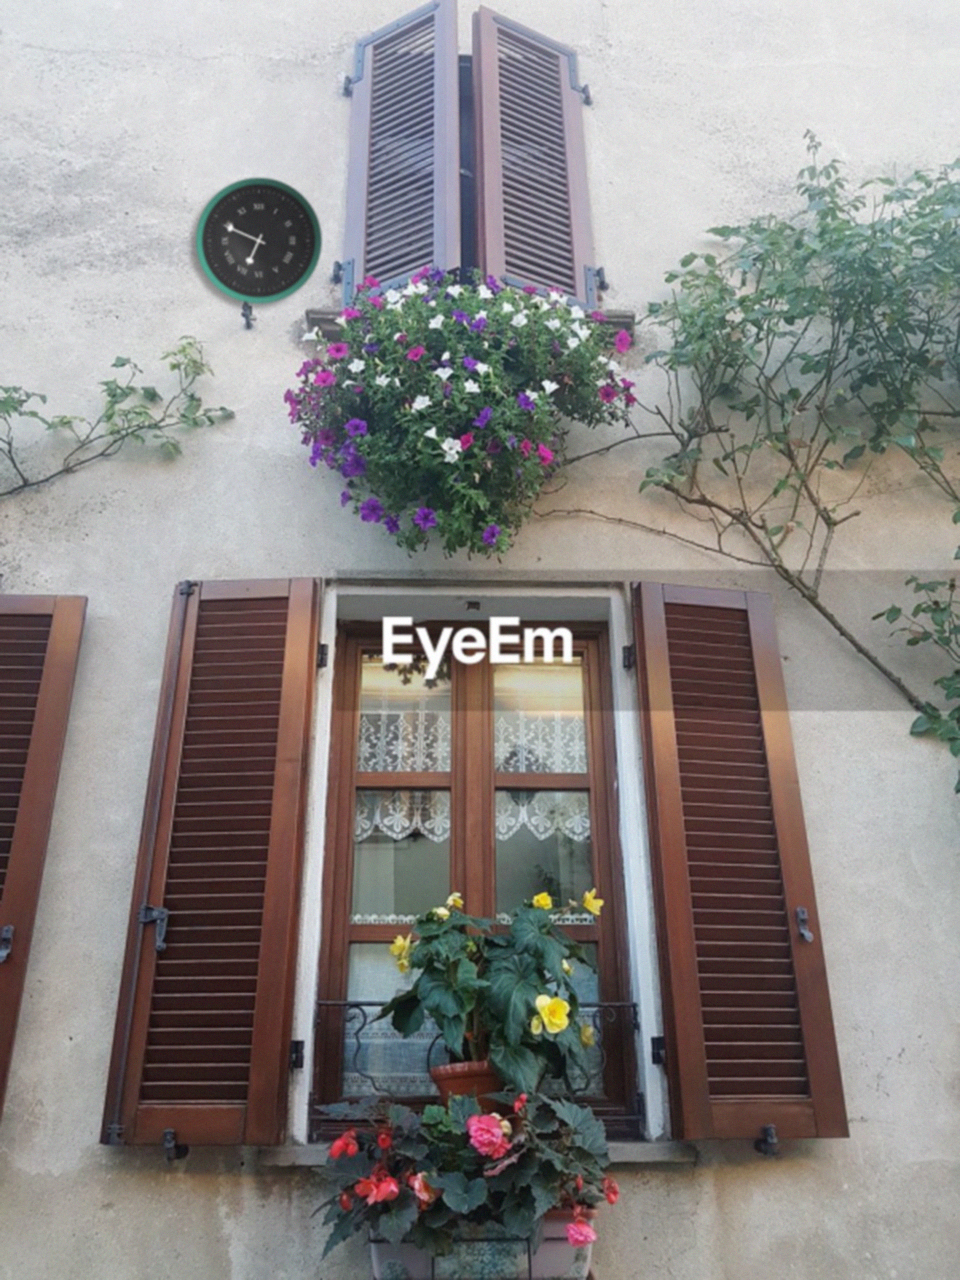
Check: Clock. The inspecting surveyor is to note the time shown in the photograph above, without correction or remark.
6:49
